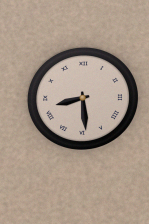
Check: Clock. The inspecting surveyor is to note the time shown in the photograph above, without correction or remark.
8:29
